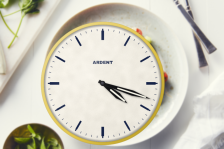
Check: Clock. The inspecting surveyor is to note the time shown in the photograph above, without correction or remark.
4:18
